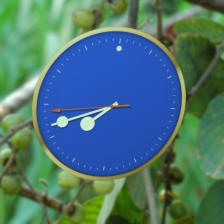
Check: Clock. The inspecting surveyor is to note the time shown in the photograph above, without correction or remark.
7:41:44
